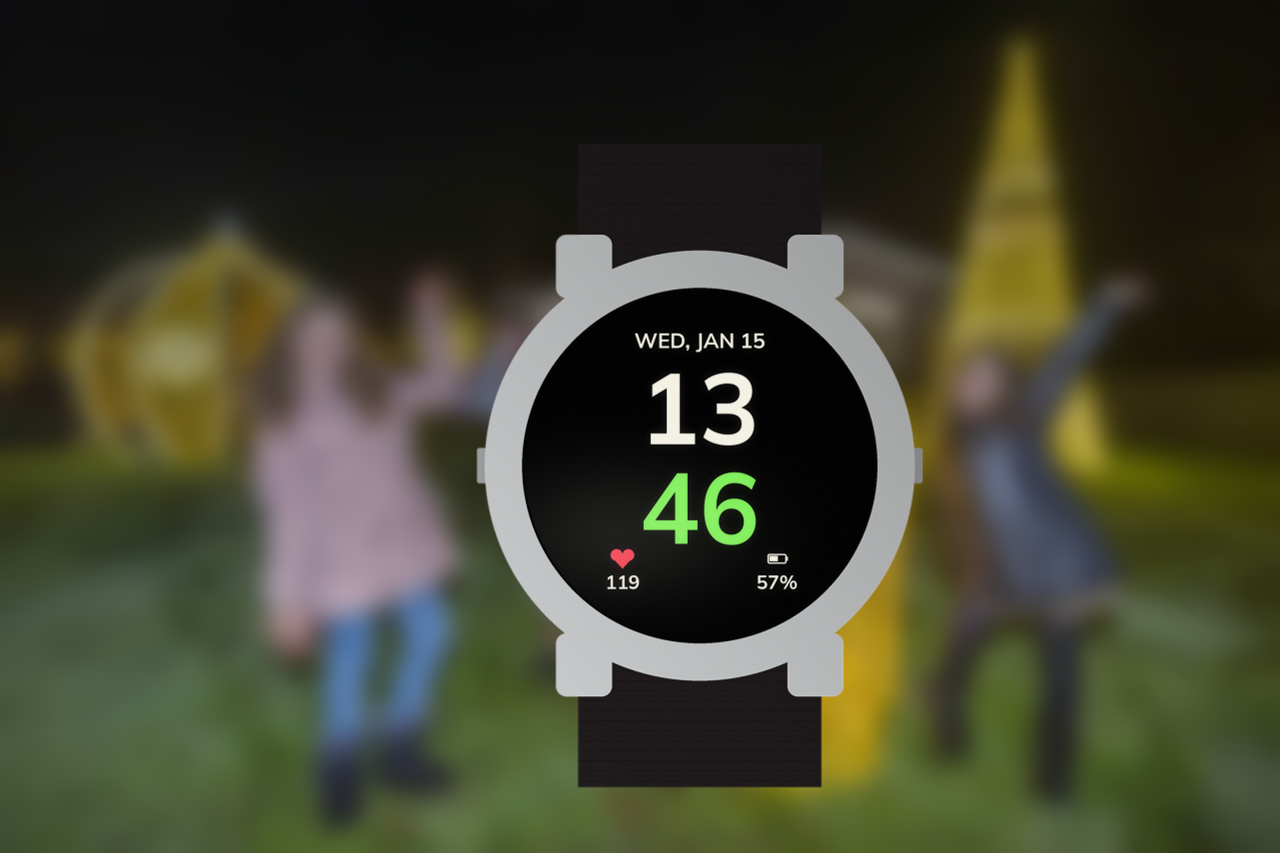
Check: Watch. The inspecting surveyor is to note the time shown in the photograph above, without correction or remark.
13:46
